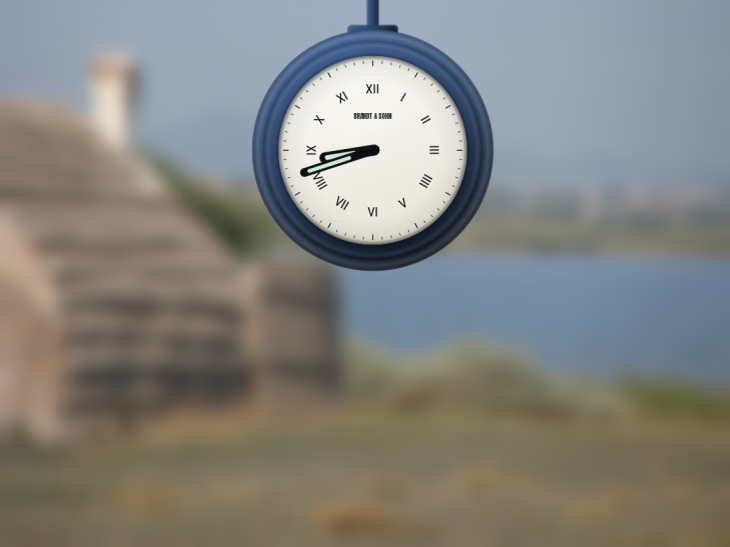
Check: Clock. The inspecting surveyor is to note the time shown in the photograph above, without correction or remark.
8:42
